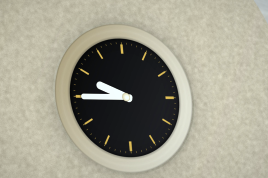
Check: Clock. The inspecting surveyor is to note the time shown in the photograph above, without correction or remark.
9:45
